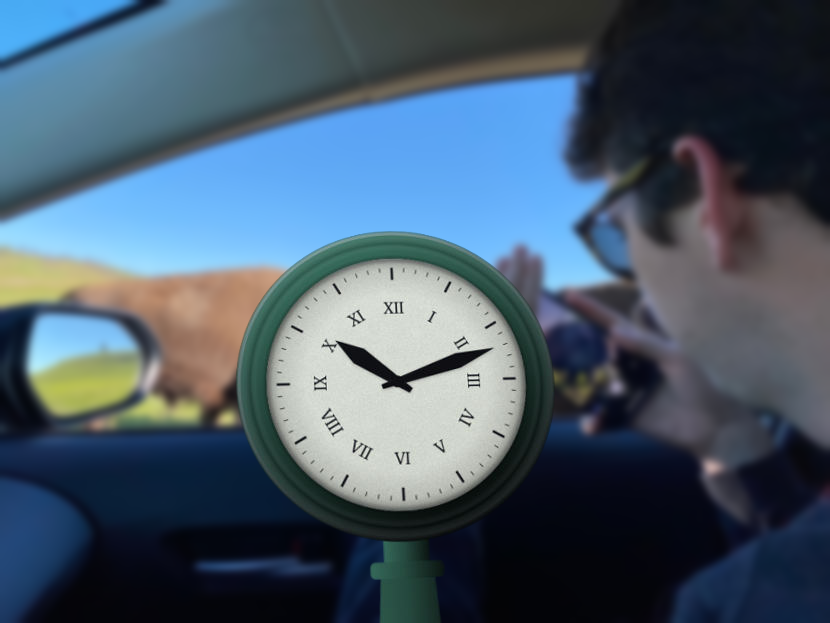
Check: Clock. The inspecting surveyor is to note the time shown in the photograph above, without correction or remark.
10:12
